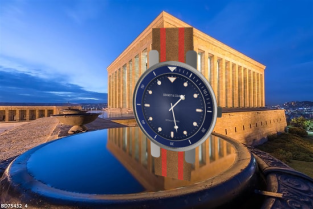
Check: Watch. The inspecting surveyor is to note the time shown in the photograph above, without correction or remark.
1:28
